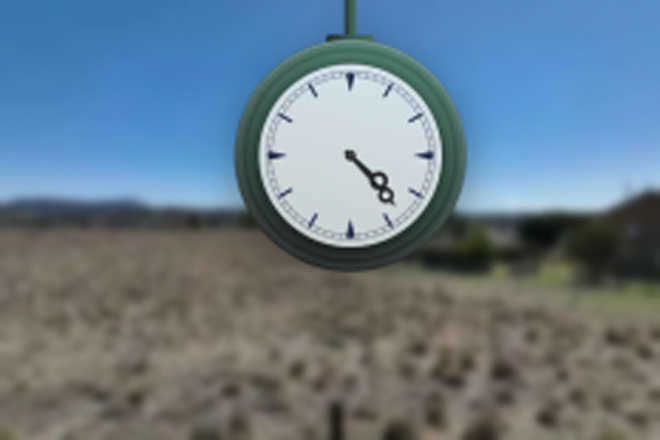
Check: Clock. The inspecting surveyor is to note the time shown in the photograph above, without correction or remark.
4:23
